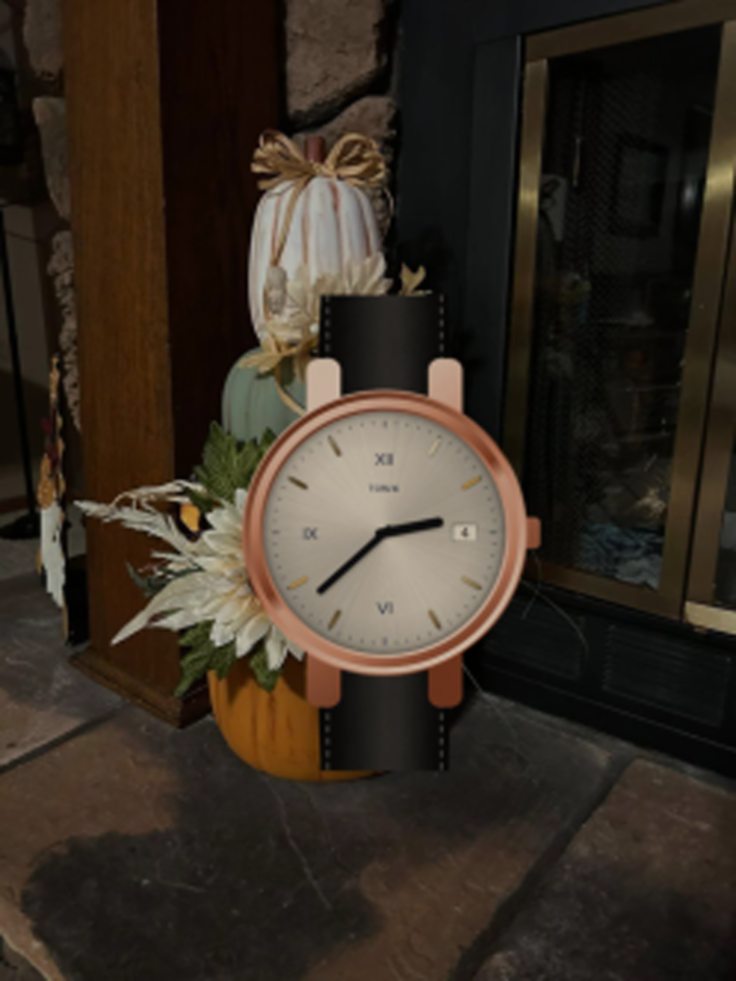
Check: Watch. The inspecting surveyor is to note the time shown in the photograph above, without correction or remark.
2:38
